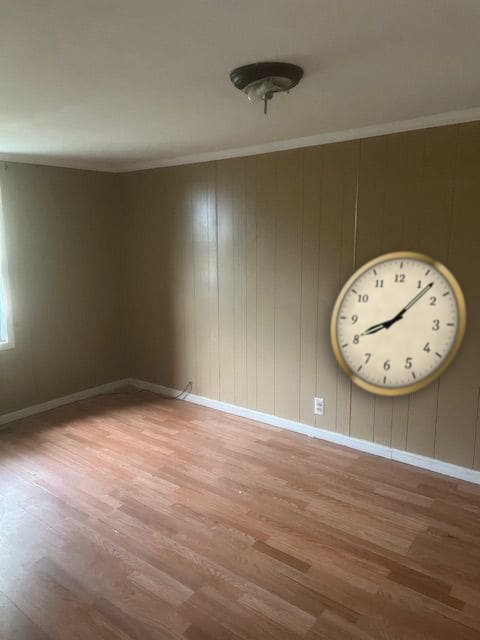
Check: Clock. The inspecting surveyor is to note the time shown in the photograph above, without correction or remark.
8:07
